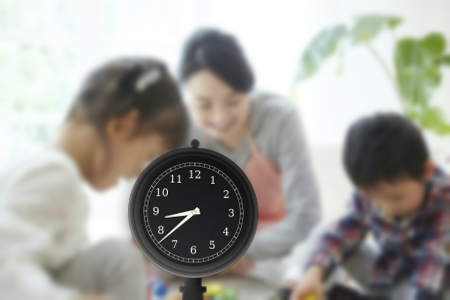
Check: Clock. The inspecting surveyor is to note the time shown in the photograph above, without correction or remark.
8:38
